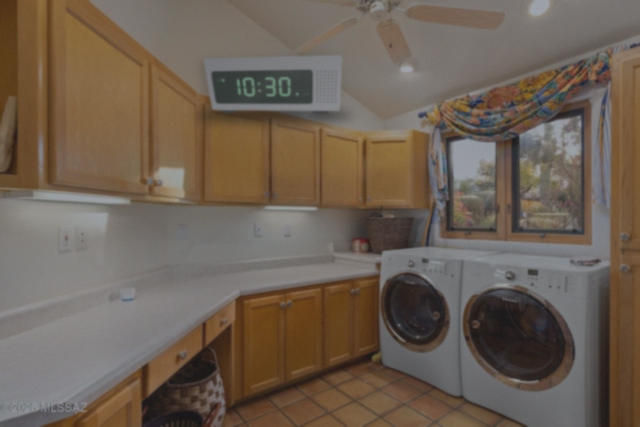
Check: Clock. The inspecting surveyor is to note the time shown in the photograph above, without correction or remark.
10:30
